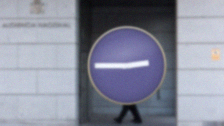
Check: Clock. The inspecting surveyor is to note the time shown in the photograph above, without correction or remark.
2:45
